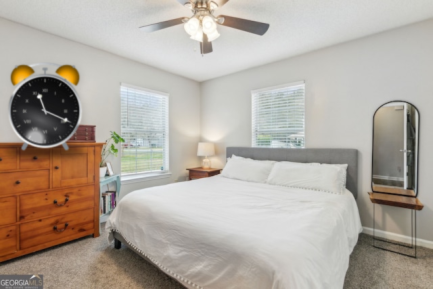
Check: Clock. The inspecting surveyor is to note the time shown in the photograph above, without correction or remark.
11:19
